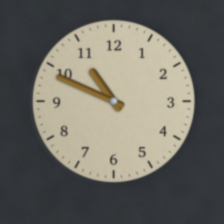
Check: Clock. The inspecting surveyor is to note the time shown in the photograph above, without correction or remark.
10:49
